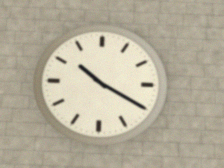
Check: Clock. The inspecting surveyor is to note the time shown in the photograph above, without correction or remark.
10:20
